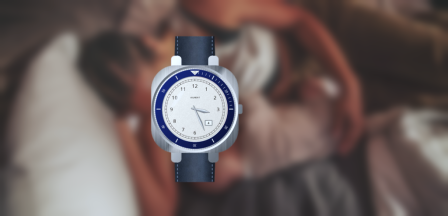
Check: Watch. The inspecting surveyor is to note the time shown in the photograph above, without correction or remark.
3:26
